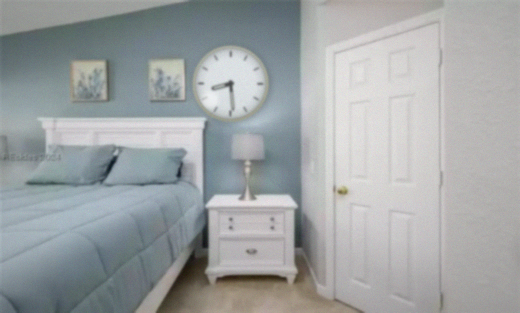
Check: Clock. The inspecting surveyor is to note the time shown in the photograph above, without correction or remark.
8:29
